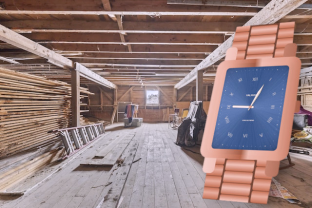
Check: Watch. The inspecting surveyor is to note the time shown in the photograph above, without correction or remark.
9:04
